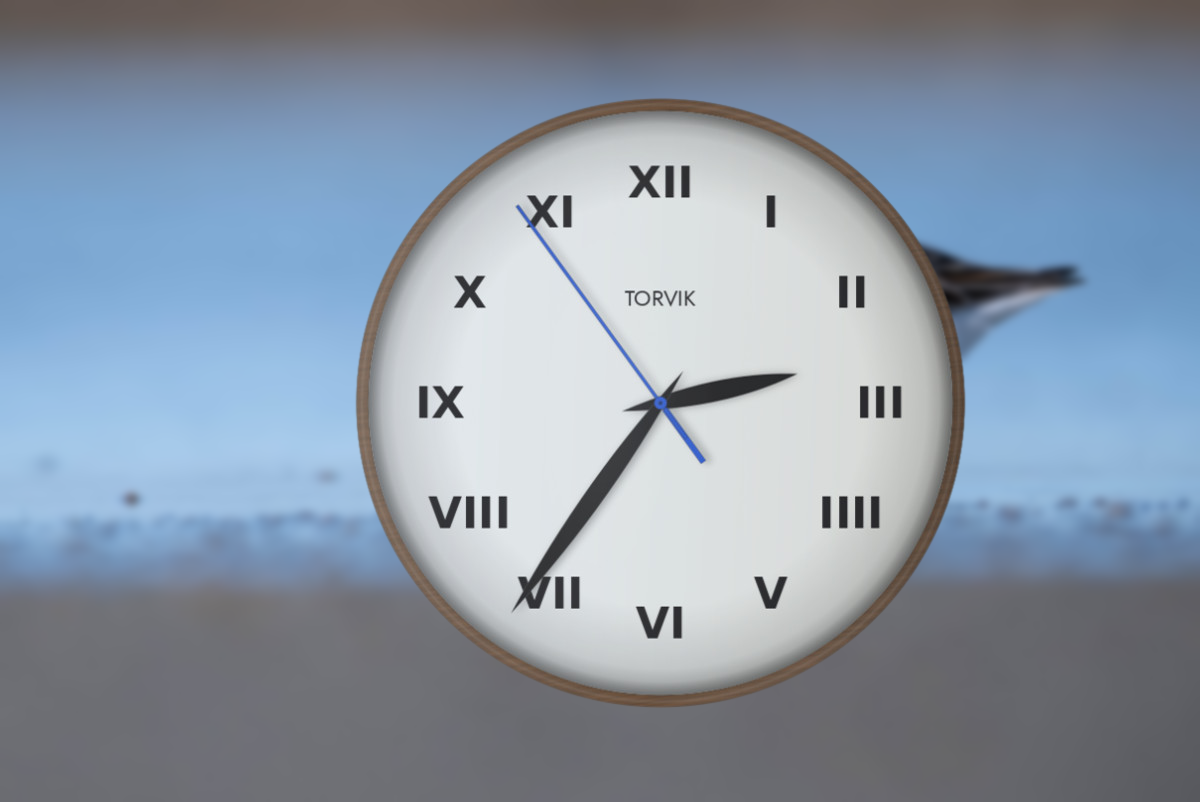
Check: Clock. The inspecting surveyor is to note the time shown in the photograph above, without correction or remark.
2:35:54
